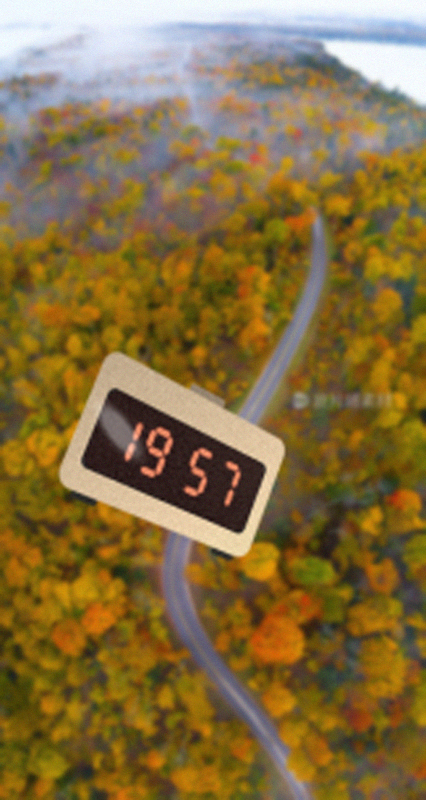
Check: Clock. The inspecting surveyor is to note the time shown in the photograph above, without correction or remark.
19:57
